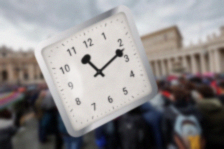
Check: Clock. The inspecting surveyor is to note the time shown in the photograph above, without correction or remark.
11:12
